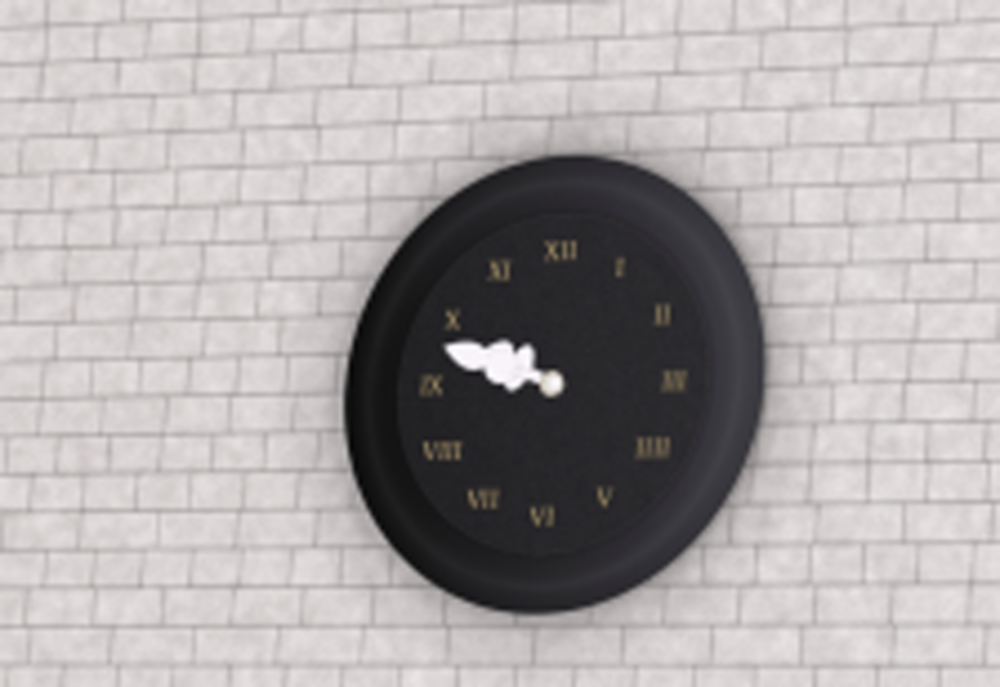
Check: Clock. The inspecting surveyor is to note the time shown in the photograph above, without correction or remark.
9:48
